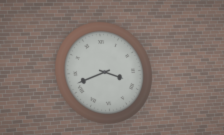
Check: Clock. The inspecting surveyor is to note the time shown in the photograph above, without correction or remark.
3:42
